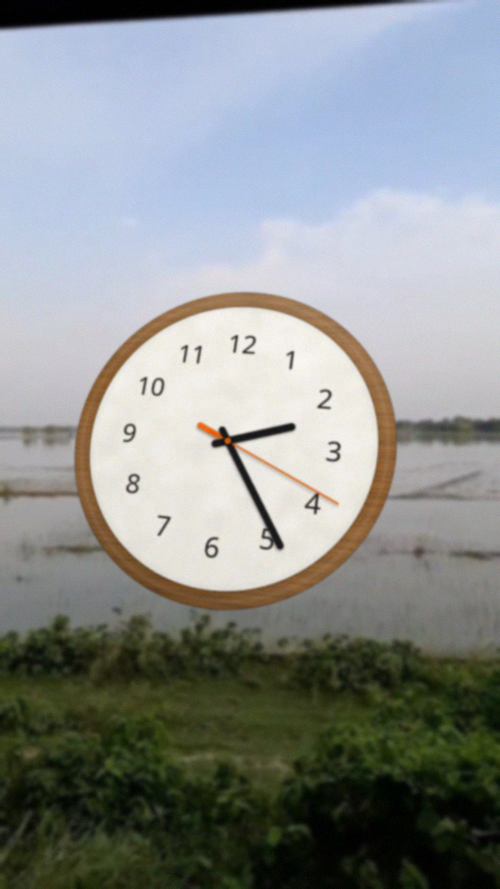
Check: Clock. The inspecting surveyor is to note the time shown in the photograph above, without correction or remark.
2:24:19
